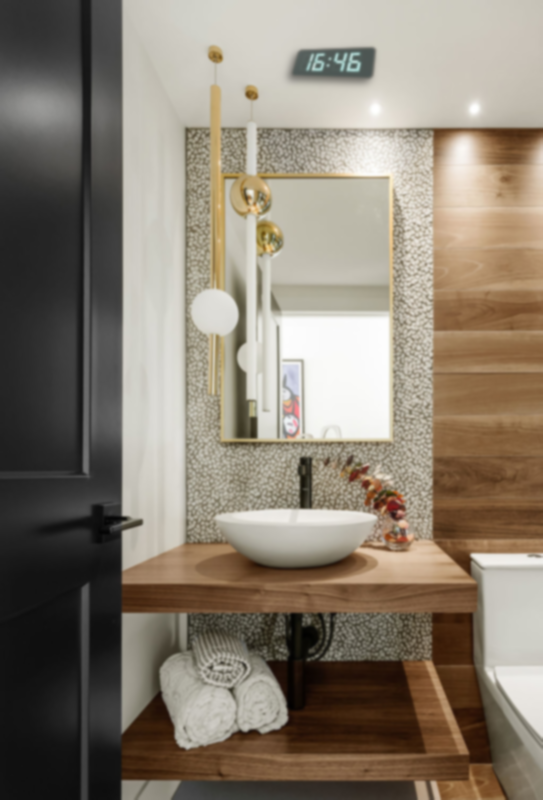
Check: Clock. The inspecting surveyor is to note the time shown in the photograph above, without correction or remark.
16:46
